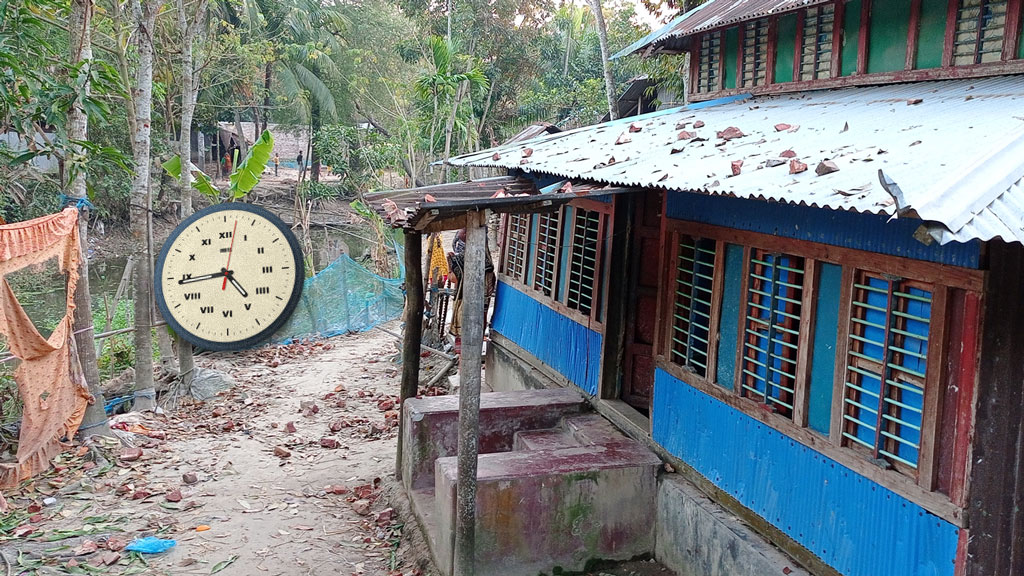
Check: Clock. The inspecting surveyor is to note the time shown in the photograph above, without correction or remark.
4:44:02
